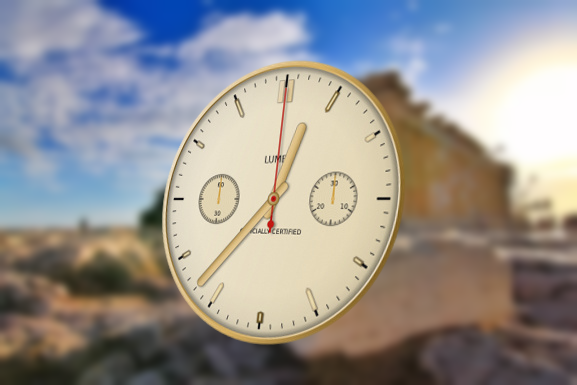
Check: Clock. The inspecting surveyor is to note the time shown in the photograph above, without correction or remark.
12:37
